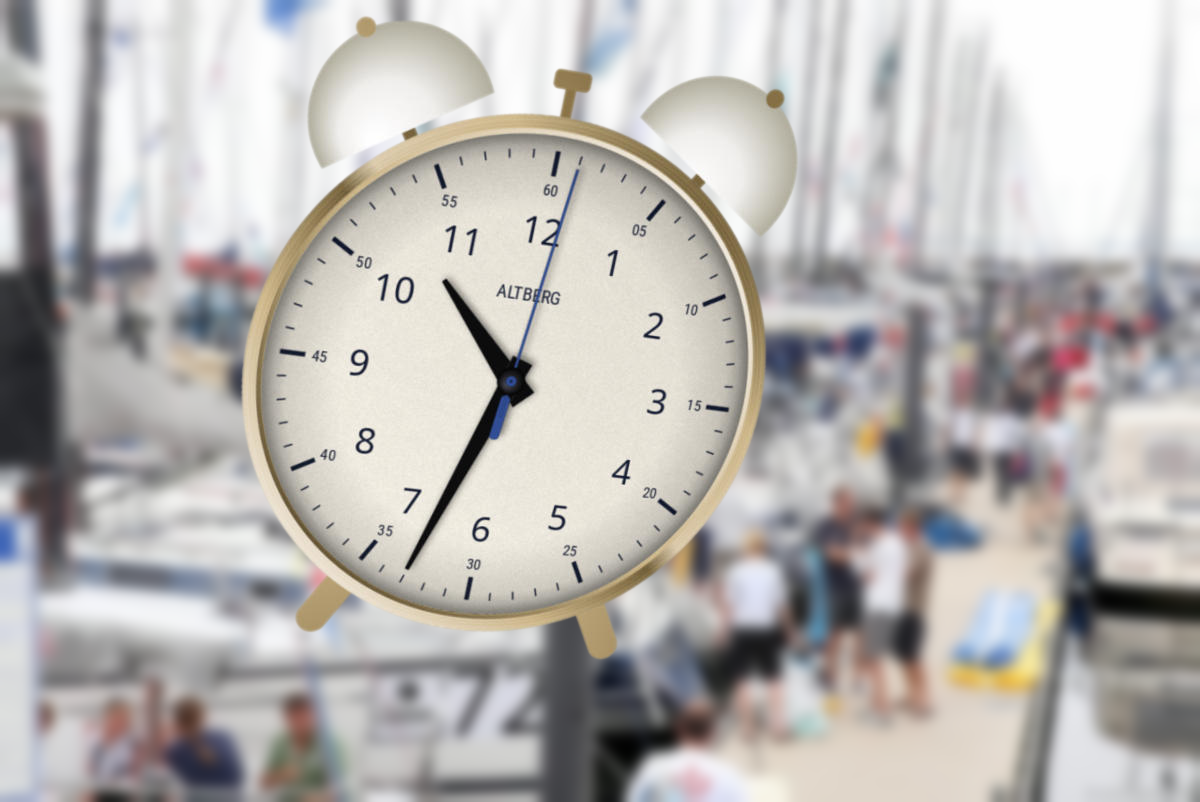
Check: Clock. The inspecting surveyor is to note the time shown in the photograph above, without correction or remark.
10:33:01
